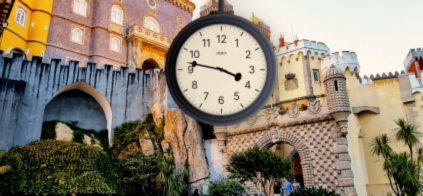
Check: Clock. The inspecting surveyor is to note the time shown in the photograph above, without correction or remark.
3:47
